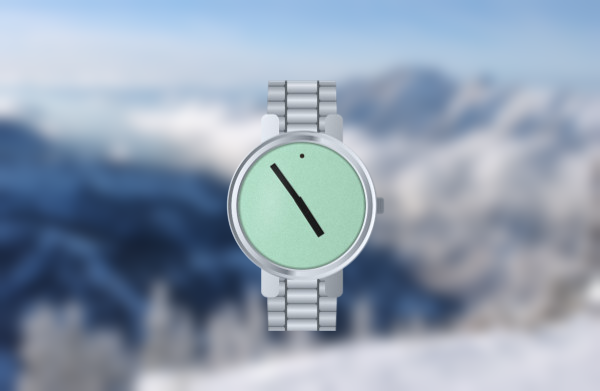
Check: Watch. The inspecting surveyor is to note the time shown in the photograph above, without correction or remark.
4:54
